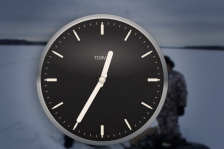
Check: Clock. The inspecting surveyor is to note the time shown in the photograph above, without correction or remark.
12:35
